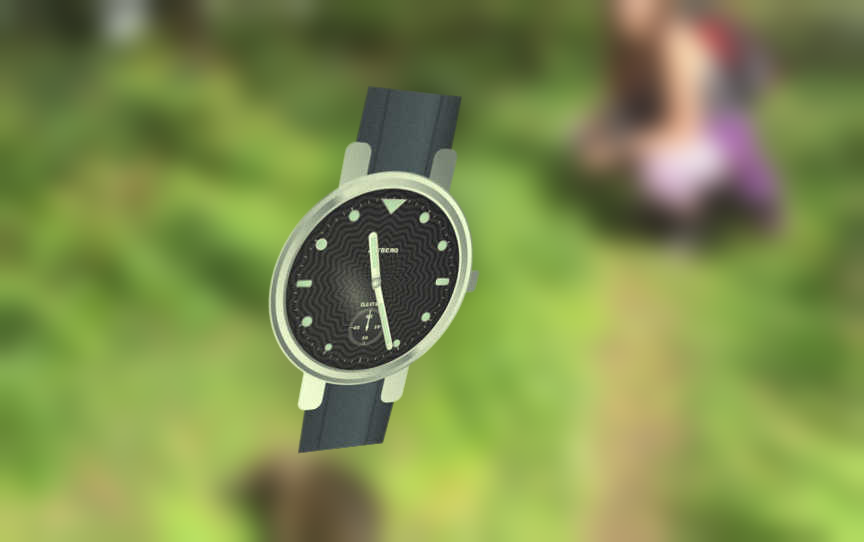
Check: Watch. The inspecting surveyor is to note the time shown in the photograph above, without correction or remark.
11:26
